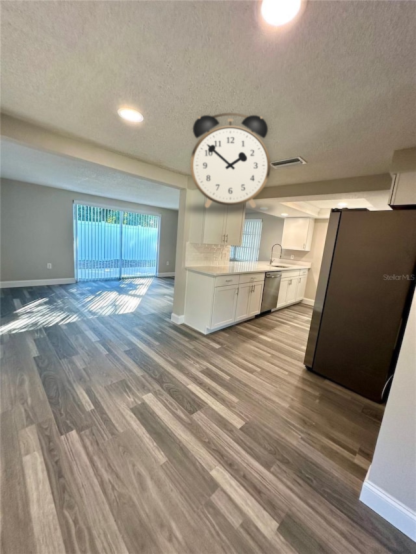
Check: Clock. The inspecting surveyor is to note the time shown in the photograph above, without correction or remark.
1:52
